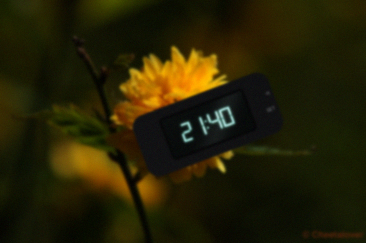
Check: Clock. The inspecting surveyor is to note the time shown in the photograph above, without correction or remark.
21:40
